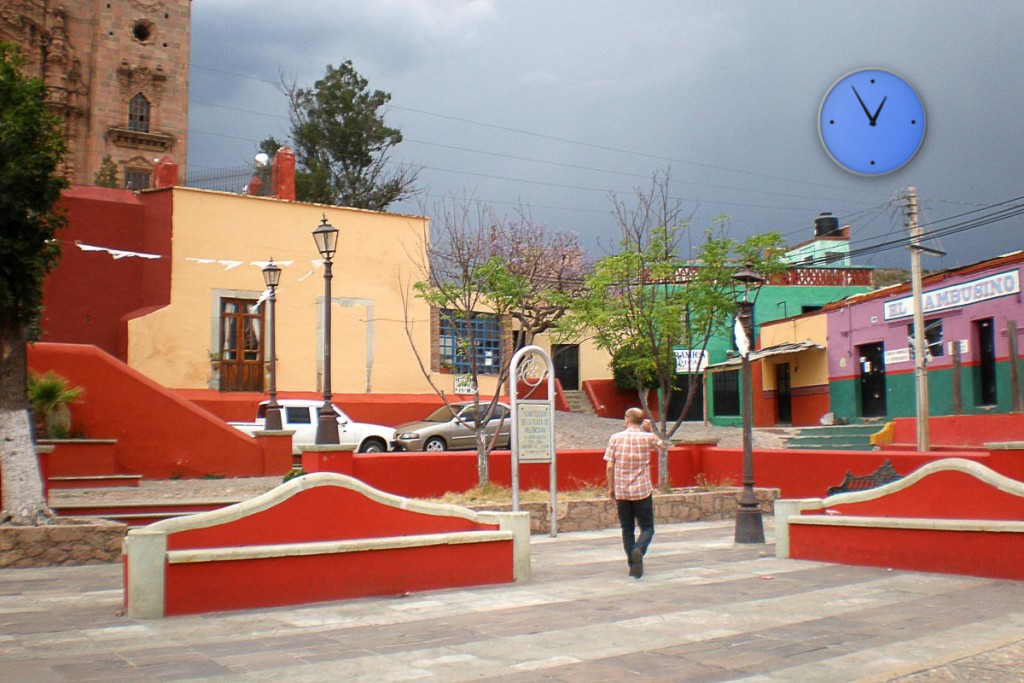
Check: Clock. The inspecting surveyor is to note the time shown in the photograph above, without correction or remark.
12:55
